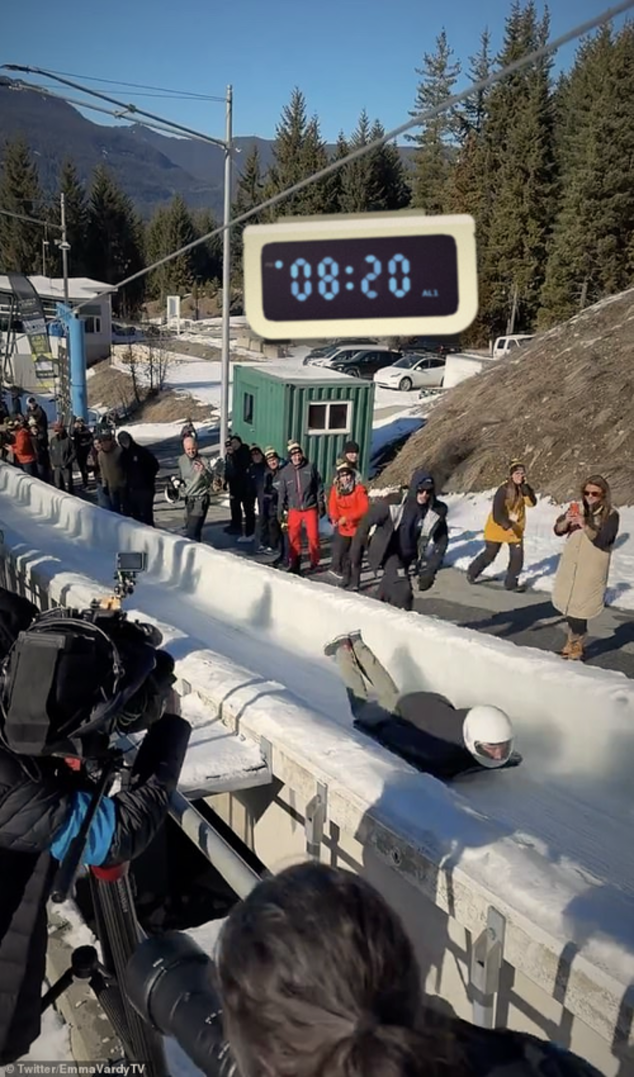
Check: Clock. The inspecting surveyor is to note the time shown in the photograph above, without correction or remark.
8:20
